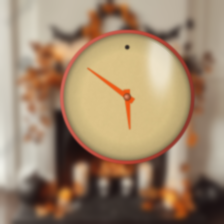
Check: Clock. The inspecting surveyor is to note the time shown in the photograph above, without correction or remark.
5:51
